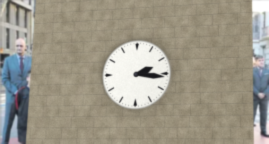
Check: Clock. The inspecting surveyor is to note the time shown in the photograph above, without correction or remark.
2:16
